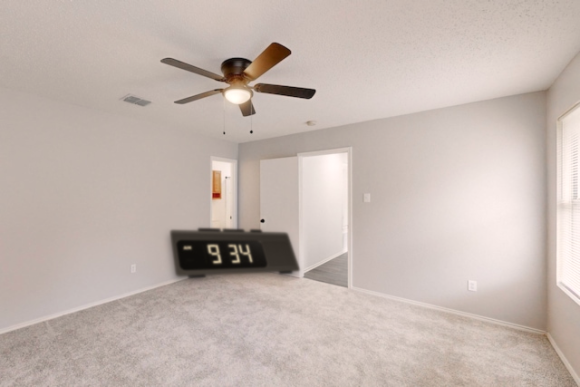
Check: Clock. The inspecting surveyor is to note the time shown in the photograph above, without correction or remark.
9:34
